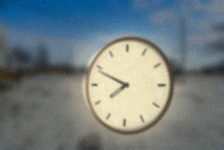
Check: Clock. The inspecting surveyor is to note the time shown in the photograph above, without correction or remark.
7:49
